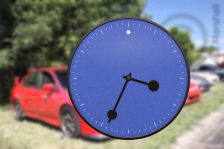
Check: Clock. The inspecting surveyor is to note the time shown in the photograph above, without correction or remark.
3:34
